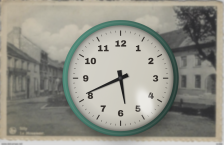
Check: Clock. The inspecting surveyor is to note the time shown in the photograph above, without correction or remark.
5:41
